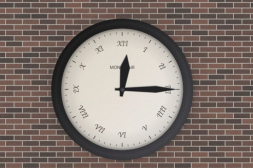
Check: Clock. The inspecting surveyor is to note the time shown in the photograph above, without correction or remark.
12:15
